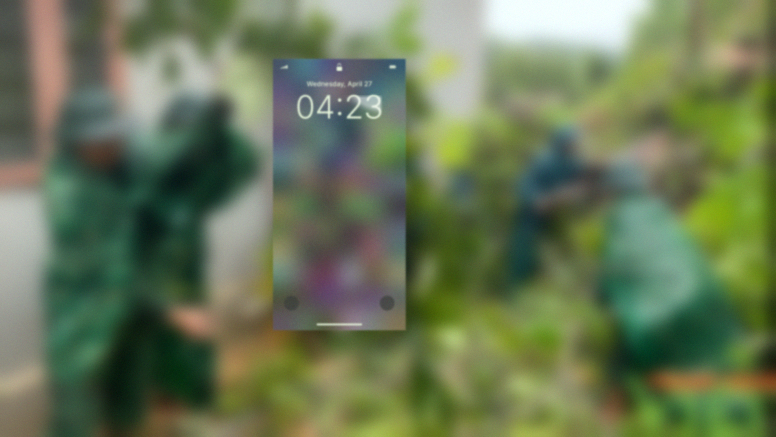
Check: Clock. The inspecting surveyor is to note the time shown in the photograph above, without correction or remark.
4:23
